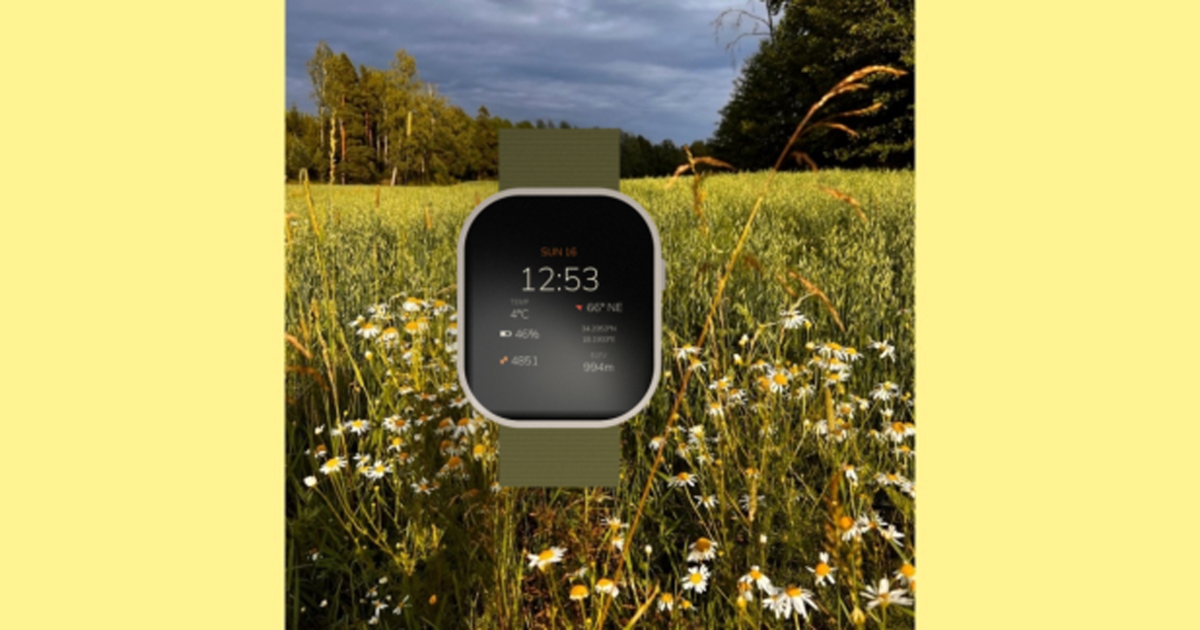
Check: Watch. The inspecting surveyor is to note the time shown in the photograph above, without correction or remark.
12:53
